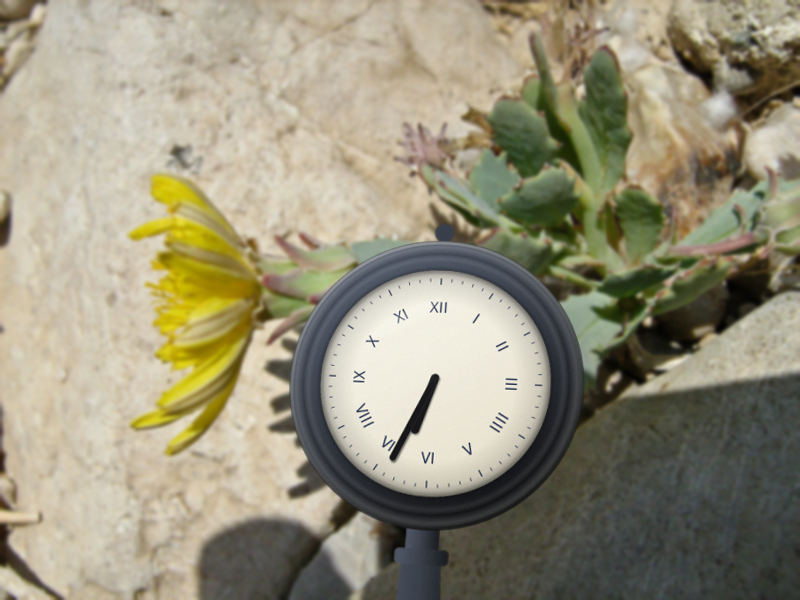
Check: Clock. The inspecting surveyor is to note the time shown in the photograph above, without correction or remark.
6:34
